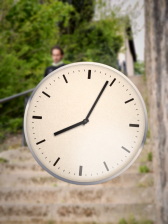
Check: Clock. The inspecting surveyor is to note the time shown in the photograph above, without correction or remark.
8:04
